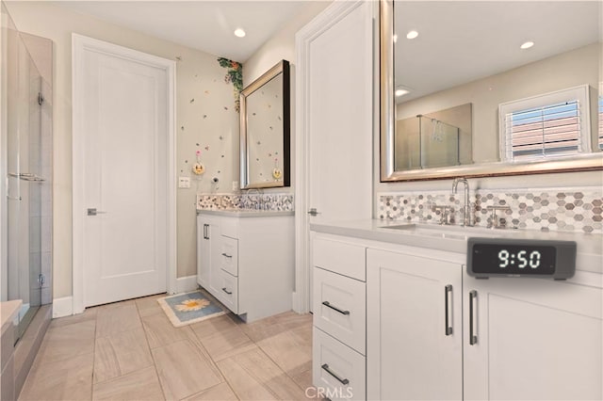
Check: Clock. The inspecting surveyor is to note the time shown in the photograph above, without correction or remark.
9:50
